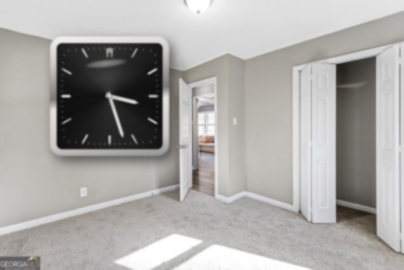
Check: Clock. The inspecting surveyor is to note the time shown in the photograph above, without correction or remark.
3:27
